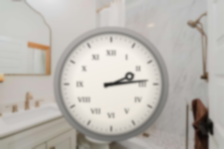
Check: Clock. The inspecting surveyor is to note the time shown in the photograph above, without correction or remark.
2:14
